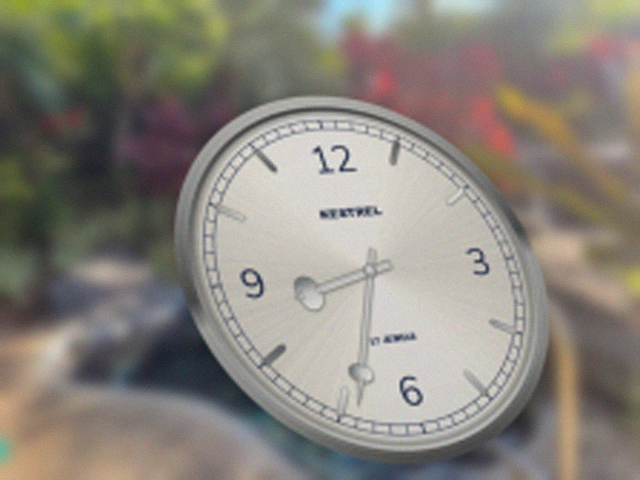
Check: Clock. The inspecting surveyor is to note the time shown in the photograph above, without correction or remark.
8:34
